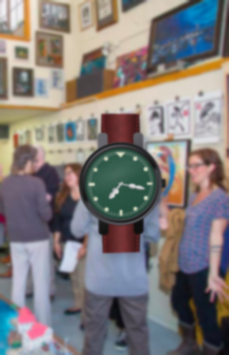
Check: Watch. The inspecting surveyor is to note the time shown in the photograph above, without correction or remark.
7:17
